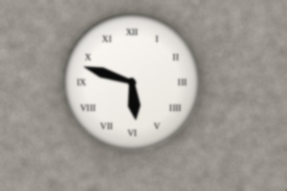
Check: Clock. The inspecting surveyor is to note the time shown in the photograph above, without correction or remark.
5:48
